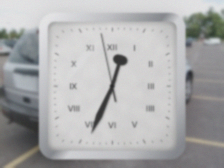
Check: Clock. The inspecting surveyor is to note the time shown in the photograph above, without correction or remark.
12:33:58
